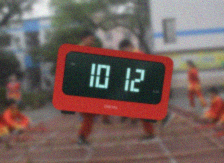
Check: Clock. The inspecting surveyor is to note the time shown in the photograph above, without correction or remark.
10:12
